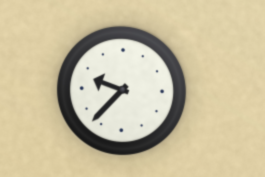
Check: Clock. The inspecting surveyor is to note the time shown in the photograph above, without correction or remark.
9:37
